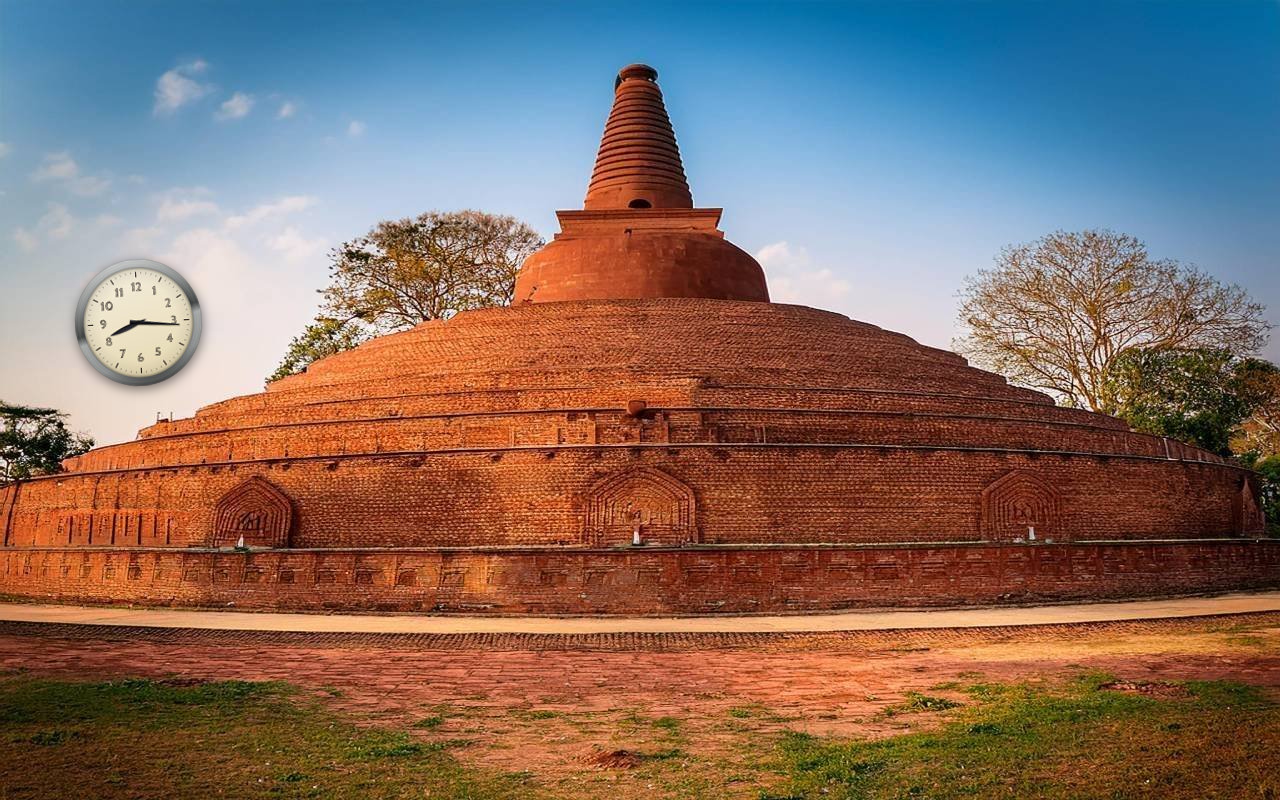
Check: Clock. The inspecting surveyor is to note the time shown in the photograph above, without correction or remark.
8:16
